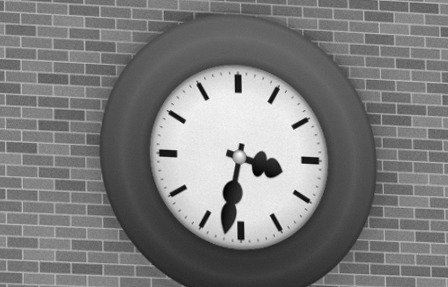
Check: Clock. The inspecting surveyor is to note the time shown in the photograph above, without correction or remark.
3:32
